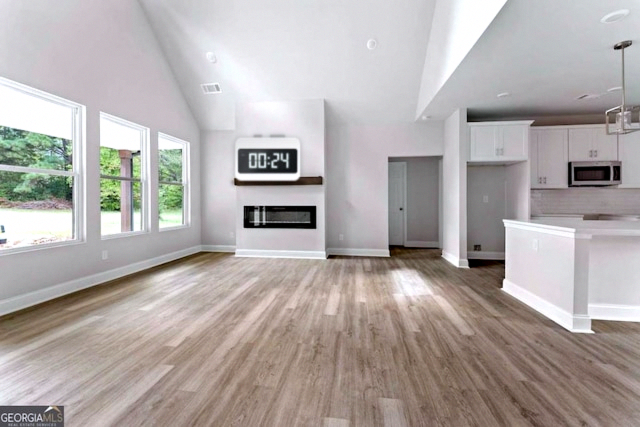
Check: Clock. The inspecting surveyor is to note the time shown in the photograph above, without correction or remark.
0:24
